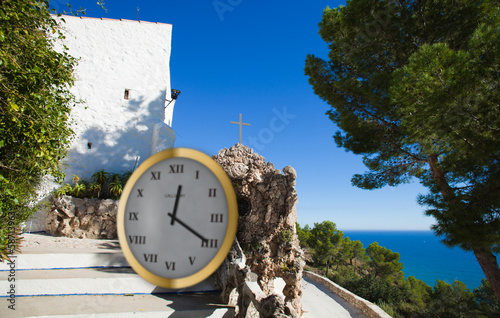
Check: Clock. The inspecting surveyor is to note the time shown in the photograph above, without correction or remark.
12:20
